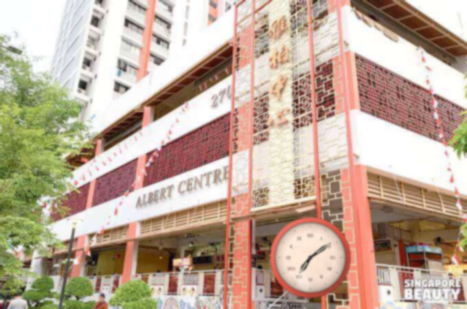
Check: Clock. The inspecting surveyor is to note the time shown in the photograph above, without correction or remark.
7:09
